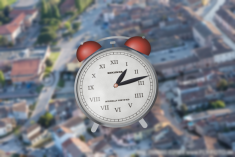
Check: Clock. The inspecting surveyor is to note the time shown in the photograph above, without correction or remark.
1:13
